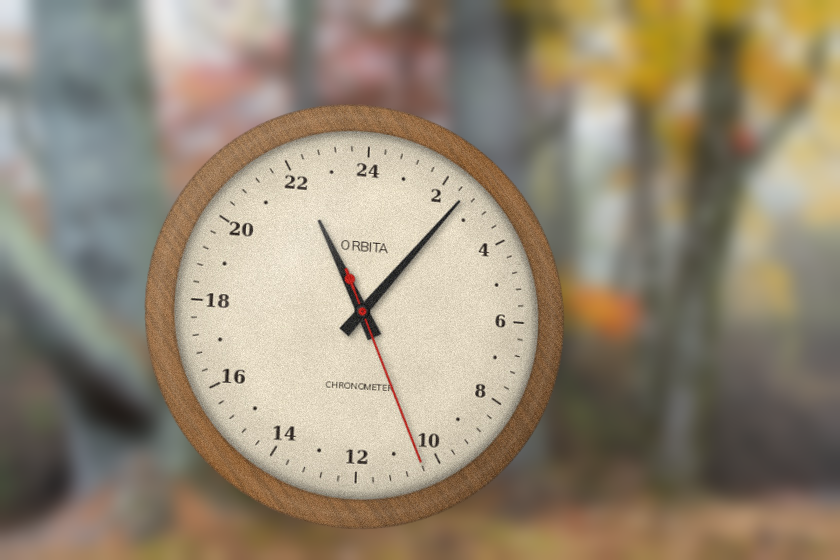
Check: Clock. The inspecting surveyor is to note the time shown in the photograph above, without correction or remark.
22:06:26
